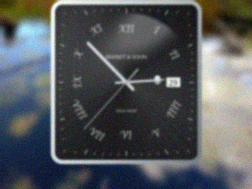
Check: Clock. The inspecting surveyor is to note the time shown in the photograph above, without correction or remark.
2:52:37
